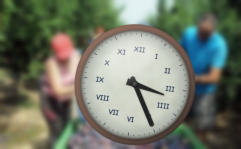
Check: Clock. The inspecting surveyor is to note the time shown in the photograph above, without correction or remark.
3:25
